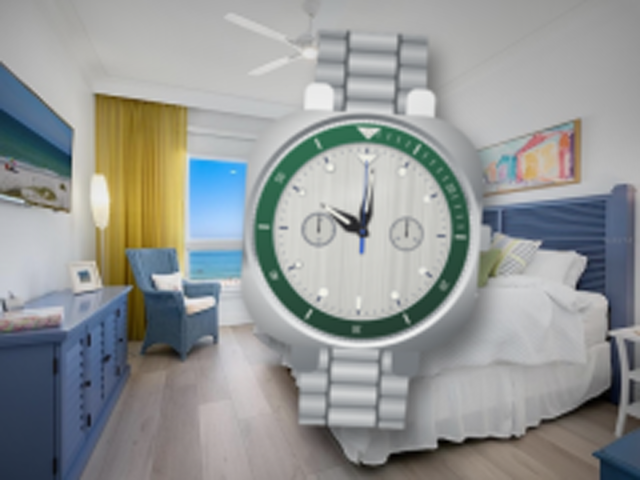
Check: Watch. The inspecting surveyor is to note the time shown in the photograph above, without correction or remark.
10:01
